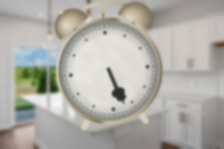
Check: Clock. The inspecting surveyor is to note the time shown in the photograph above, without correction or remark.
5:27
